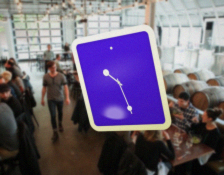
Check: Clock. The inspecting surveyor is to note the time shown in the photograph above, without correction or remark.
10:28
